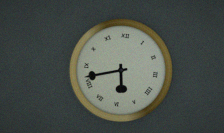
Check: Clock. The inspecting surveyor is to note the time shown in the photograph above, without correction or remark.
5:42
